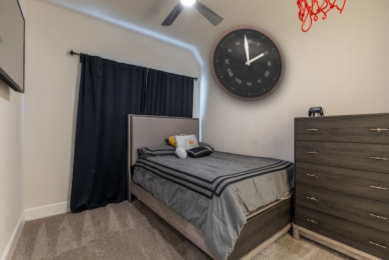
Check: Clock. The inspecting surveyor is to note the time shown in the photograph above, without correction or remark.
1:59
